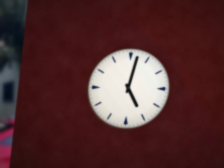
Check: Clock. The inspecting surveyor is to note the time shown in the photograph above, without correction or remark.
5:02
